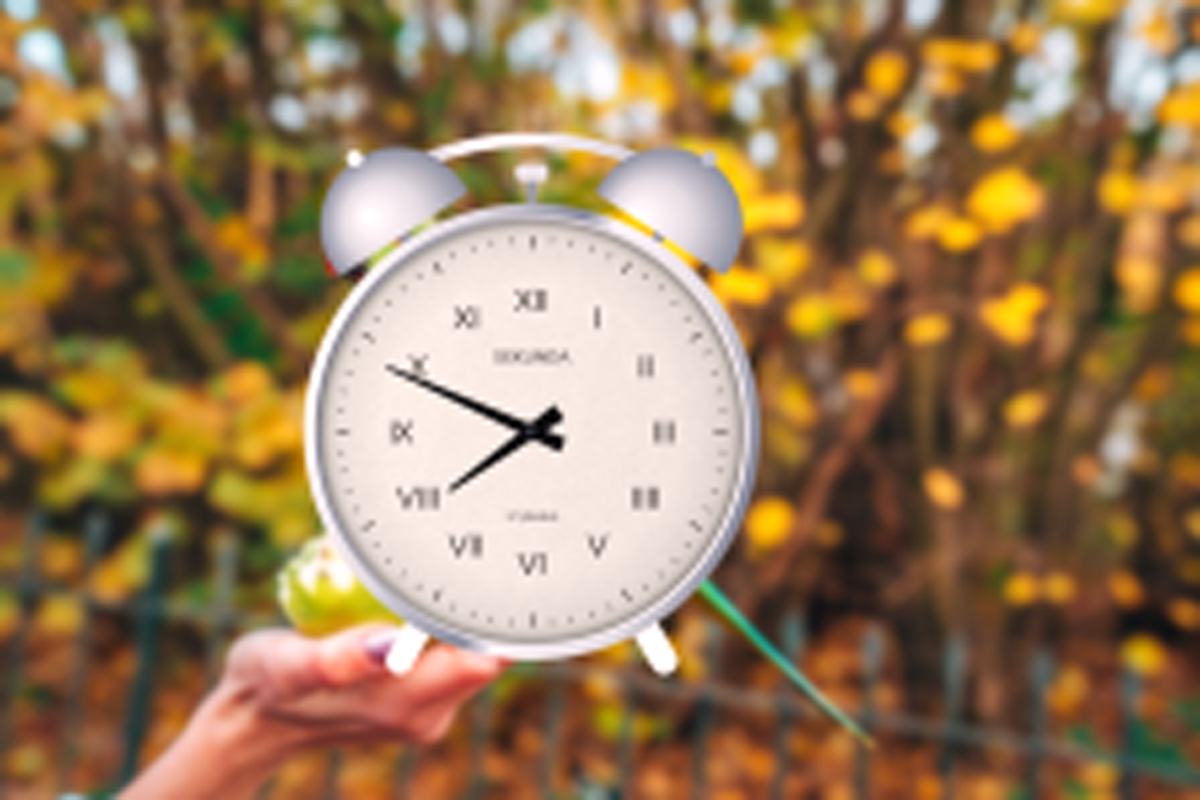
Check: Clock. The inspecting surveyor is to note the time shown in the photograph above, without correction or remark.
7:49
